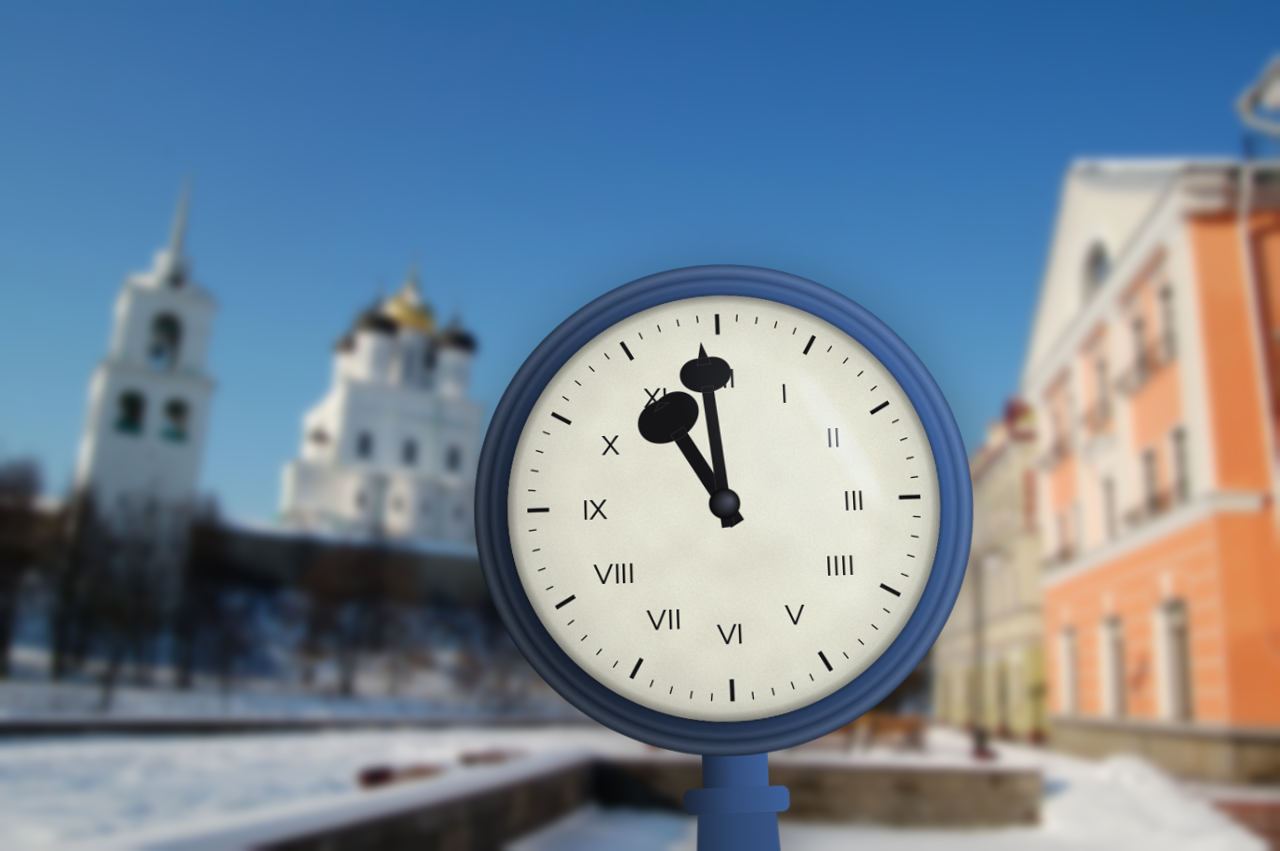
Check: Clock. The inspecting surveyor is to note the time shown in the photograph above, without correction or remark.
10:59
